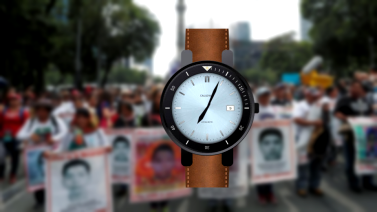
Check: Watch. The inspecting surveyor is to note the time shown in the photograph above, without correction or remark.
7:04
